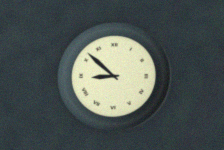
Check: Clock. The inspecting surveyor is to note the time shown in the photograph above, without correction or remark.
8:52
